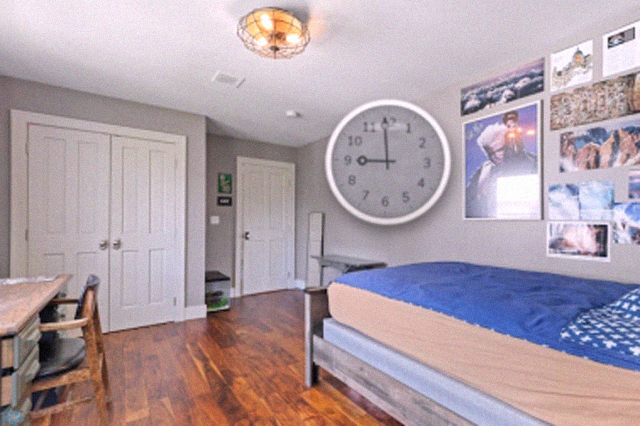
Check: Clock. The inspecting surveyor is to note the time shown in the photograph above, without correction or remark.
8:59
